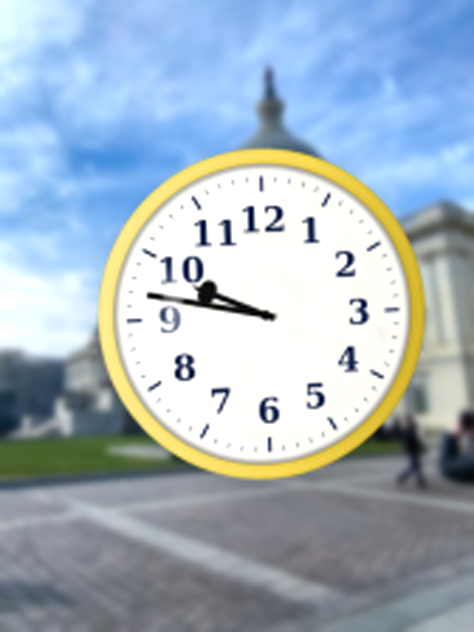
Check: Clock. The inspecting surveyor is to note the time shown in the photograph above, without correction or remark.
9:47
